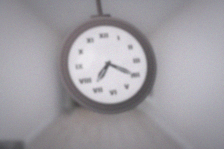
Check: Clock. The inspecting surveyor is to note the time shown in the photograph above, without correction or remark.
7:20
